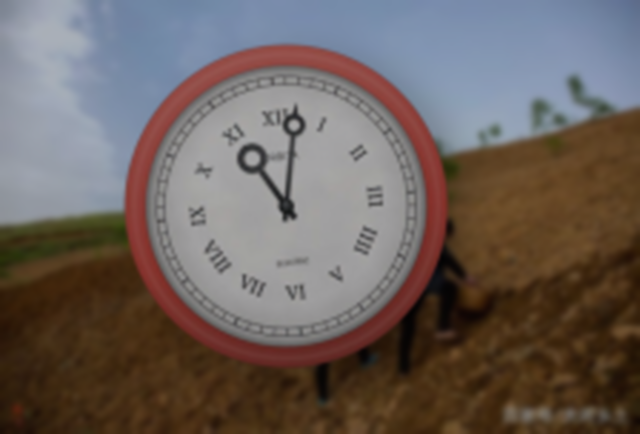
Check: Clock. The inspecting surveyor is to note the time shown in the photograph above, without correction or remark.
11:02
